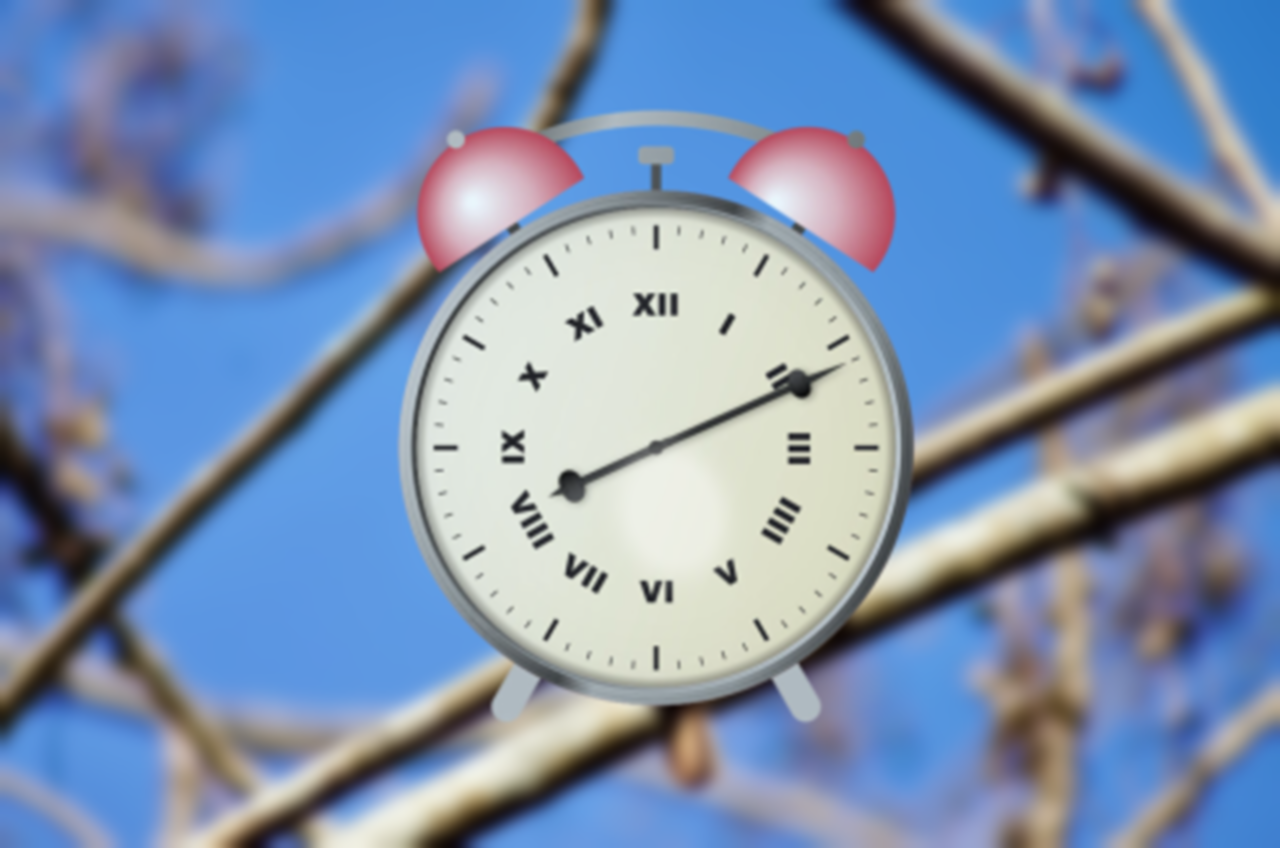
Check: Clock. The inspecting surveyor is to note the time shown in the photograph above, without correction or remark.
8:11
